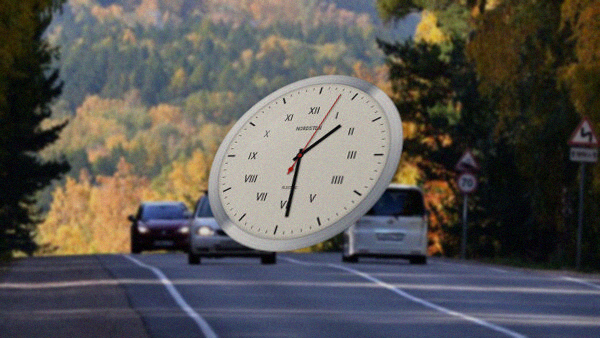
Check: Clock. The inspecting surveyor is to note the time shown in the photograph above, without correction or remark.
1:29:03
